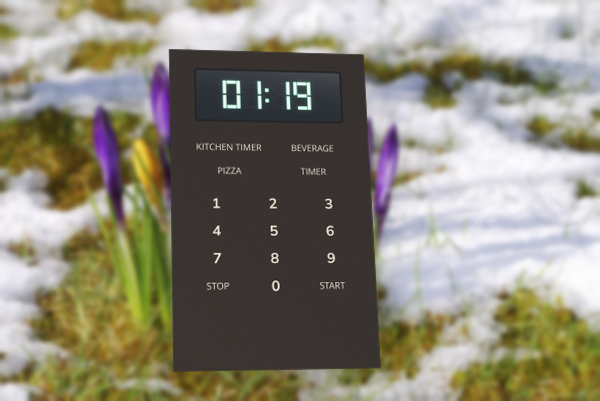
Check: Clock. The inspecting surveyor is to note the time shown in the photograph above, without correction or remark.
1:19
